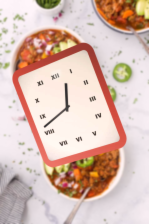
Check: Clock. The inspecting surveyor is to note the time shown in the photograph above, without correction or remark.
12:42
